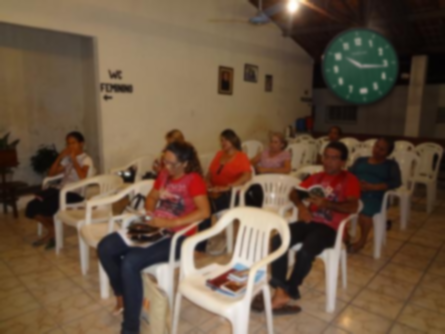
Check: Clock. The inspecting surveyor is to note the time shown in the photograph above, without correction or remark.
10:16
